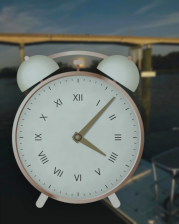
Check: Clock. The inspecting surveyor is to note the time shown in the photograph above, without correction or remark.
4:07
